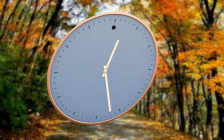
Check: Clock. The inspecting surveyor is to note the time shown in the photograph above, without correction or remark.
12:27
